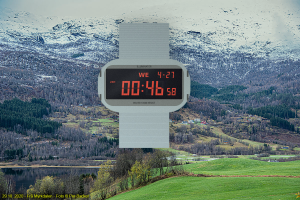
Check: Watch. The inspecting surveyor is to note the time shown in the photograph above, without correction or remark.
0:46:58
